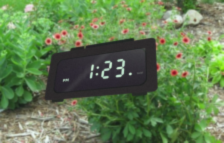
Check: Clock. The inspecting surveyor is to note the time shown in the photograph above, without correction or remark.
1:23
